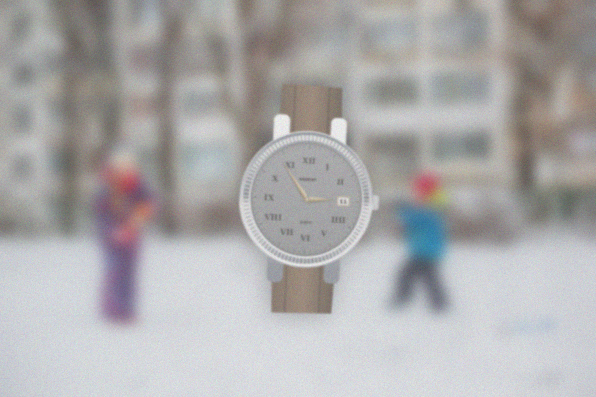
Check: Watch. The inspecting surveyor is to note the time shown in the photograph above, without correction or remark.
2:54
